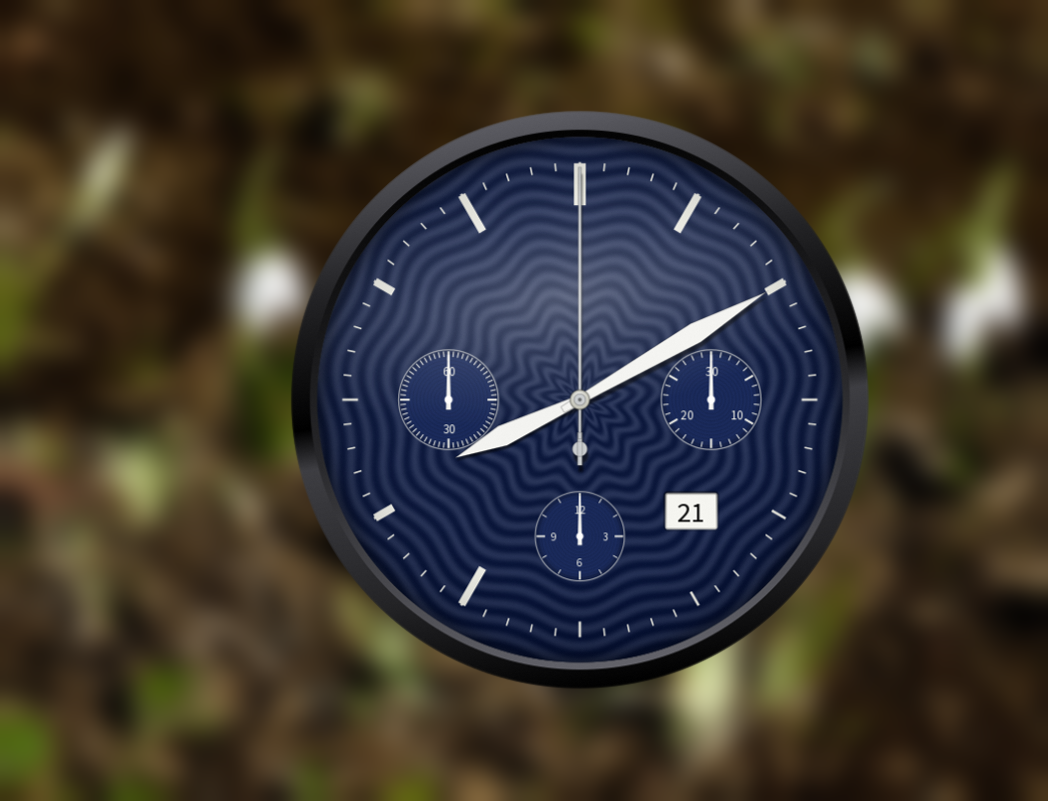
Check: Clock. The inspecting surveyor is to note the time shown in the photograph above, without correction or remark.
8:10:00
